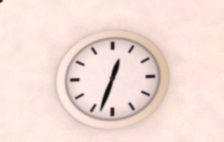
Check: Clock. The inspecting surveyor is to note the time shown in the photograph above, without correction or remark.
12:33
